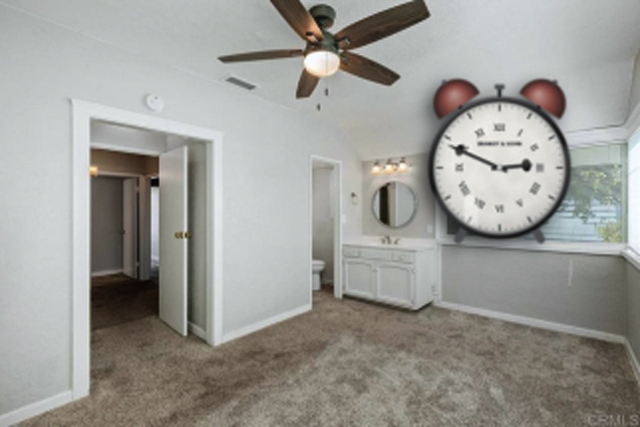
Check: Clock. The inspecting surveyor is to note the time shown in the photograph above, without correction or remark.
2:49
